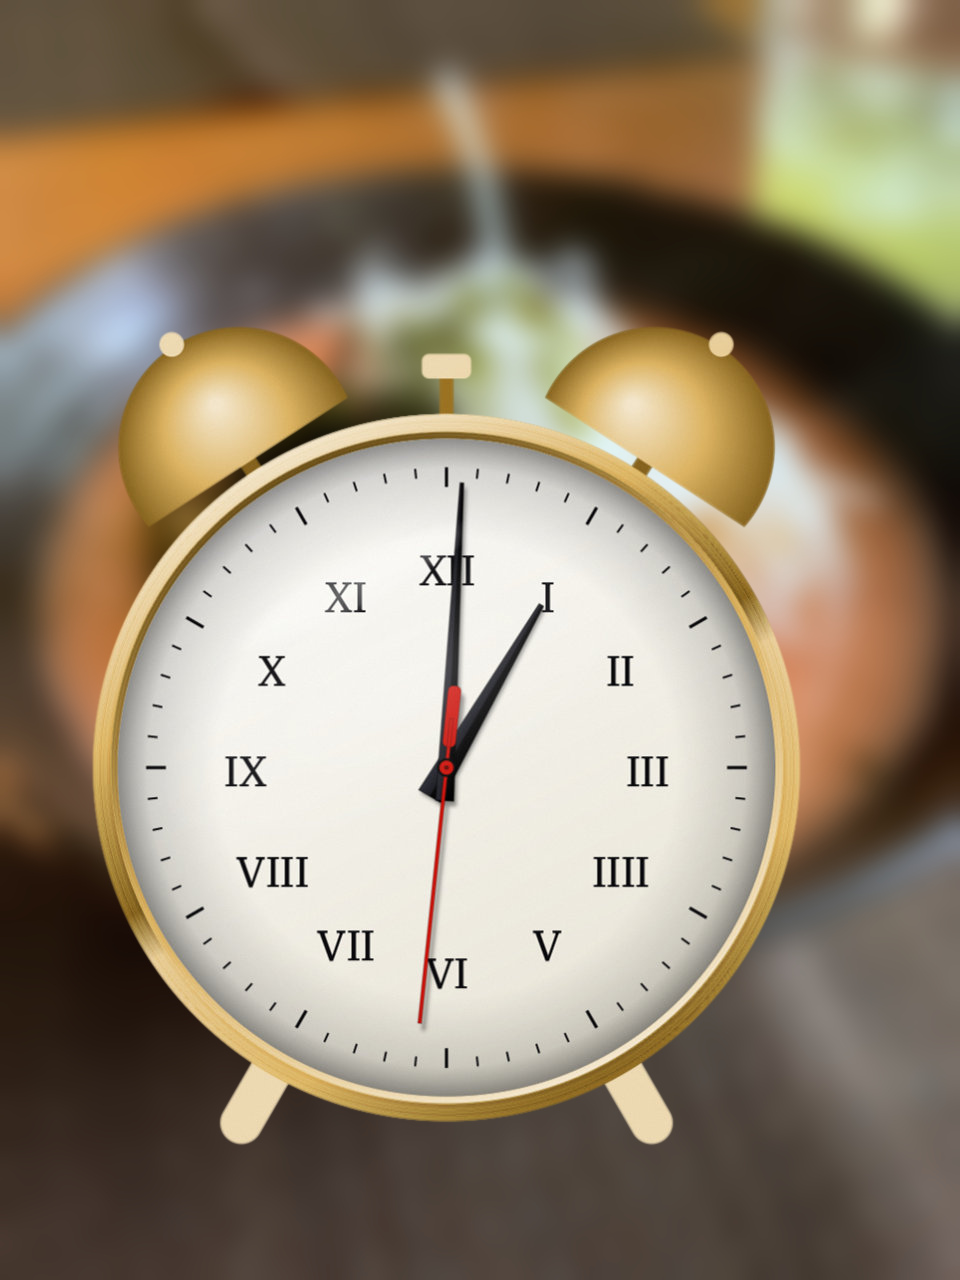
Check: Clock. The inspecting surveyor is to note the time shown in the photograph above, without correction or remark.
1:00:31
